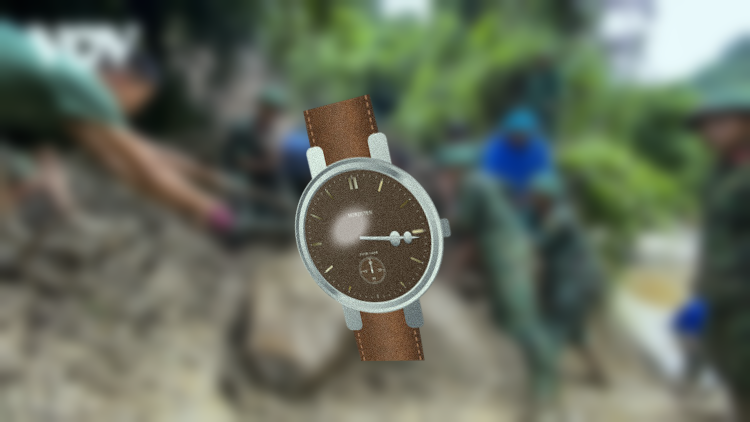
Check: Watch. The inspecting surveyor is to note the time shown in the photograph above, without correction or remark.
3:16
